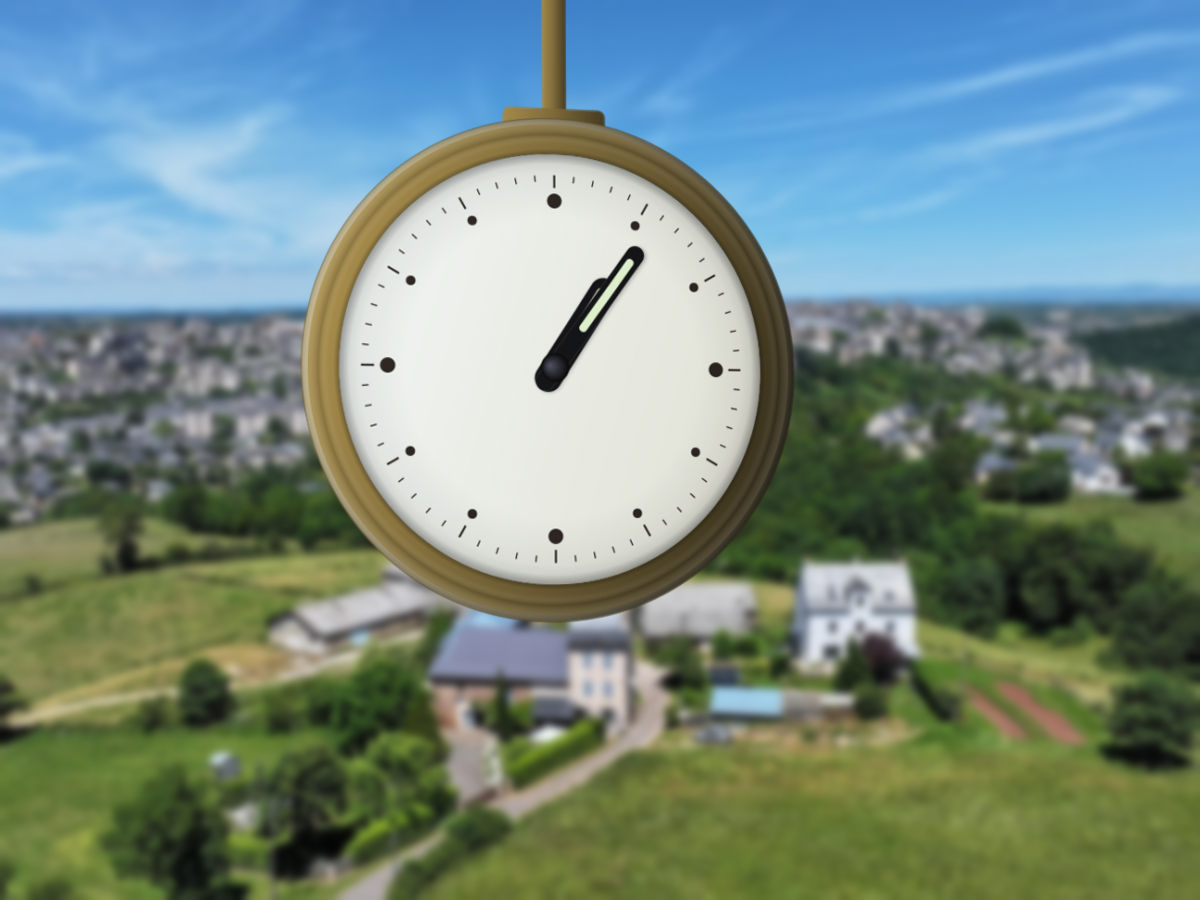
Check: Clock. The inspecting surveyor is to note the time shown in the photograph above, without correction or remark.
1:06
